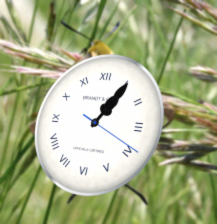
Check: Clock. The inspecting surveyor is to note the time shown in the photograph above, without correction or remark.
1:05:19
